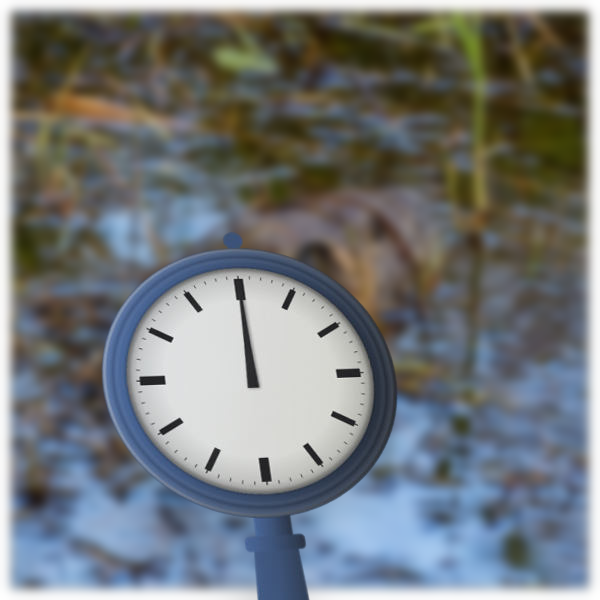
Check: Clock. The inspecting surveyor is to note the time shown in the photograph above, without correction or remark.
12:00
